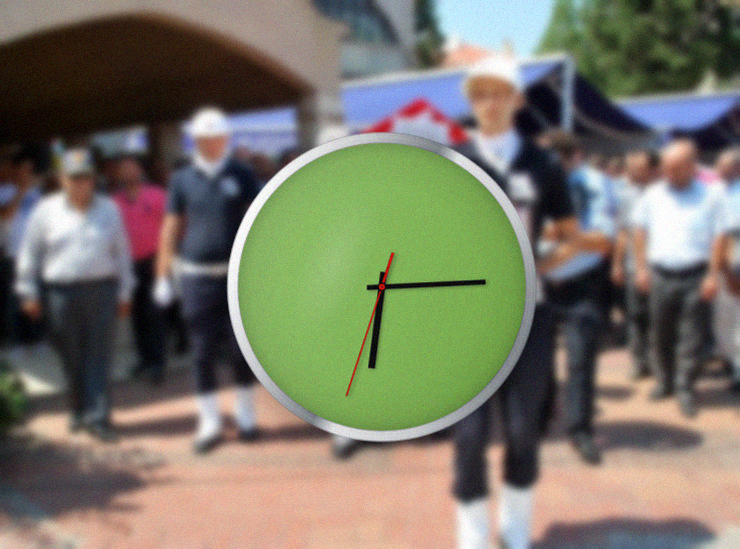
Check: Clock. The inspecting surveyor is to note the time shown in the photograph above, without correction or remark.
6:14:33
